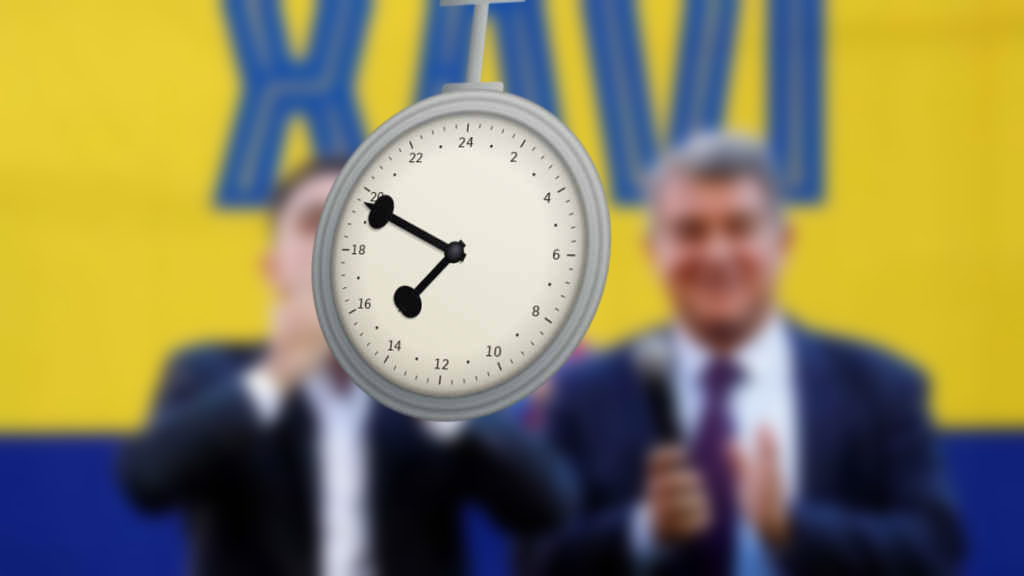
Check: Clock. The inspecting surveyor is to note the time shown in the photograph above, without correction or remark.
14:49
